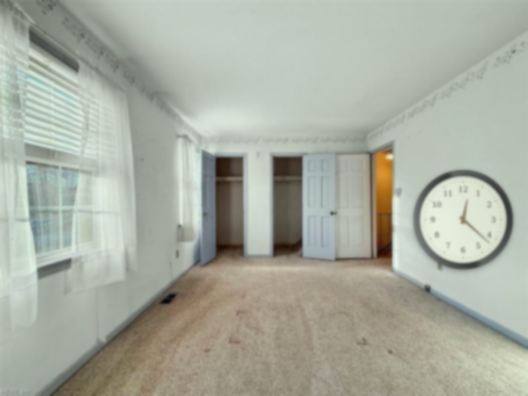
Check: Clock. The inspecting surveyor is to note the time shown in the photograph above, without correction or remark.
12:22
